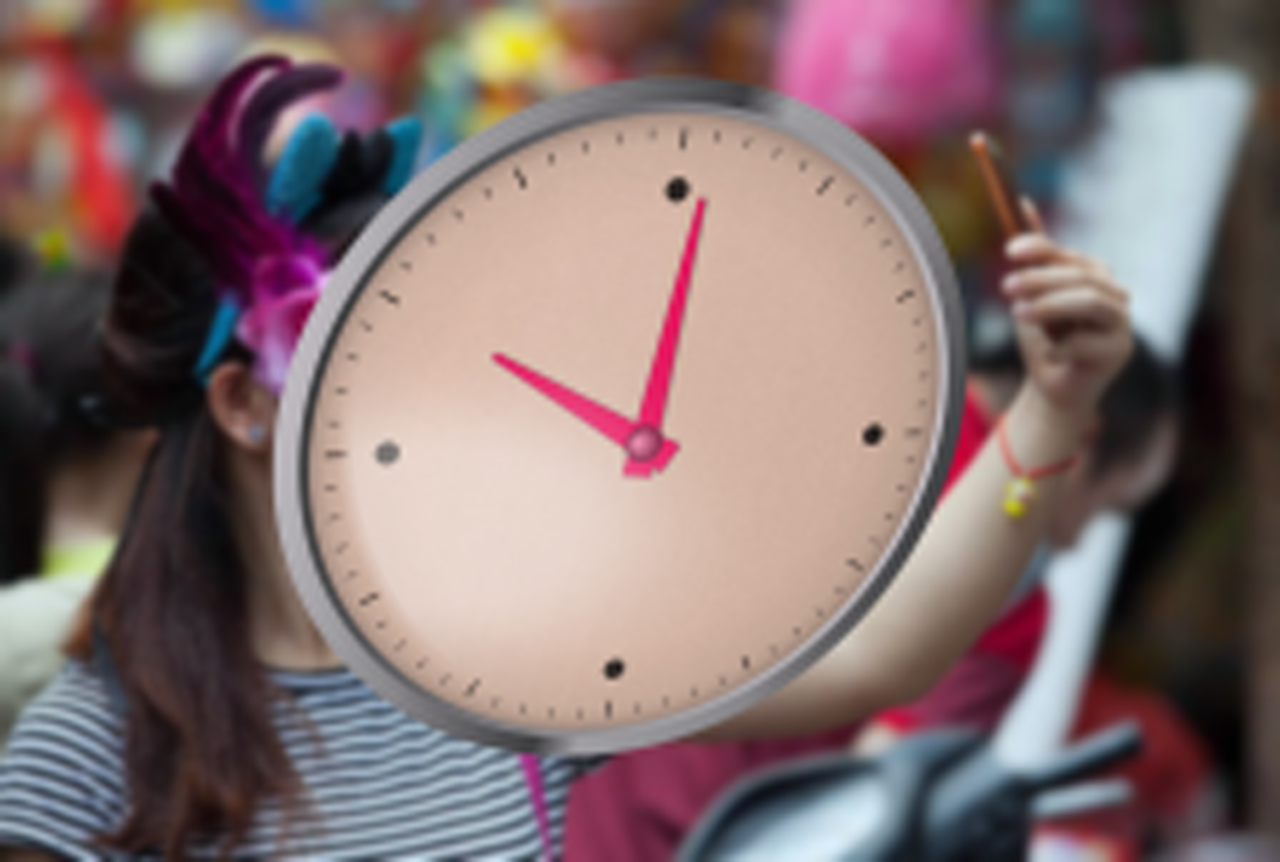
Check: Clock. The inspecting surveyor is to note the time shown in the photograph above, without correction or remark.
10:01
